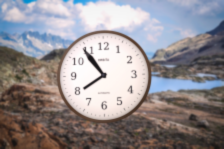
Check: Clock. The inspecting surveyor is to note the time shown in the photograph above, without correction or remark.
7:54
